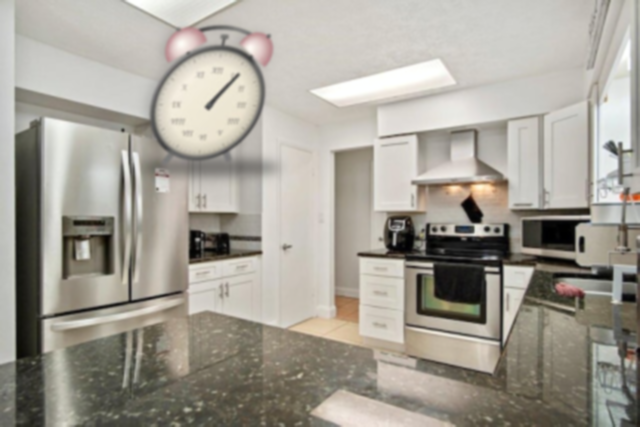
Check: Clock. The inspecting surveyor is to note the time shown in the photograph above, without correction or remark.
1:06
